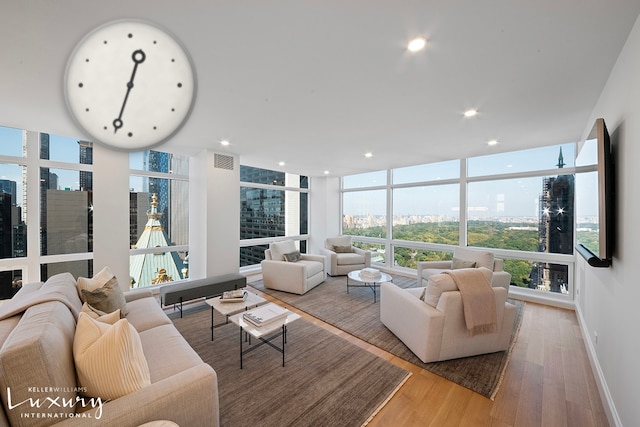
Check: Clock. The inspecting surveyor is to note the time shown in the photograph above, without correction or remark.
12:33
